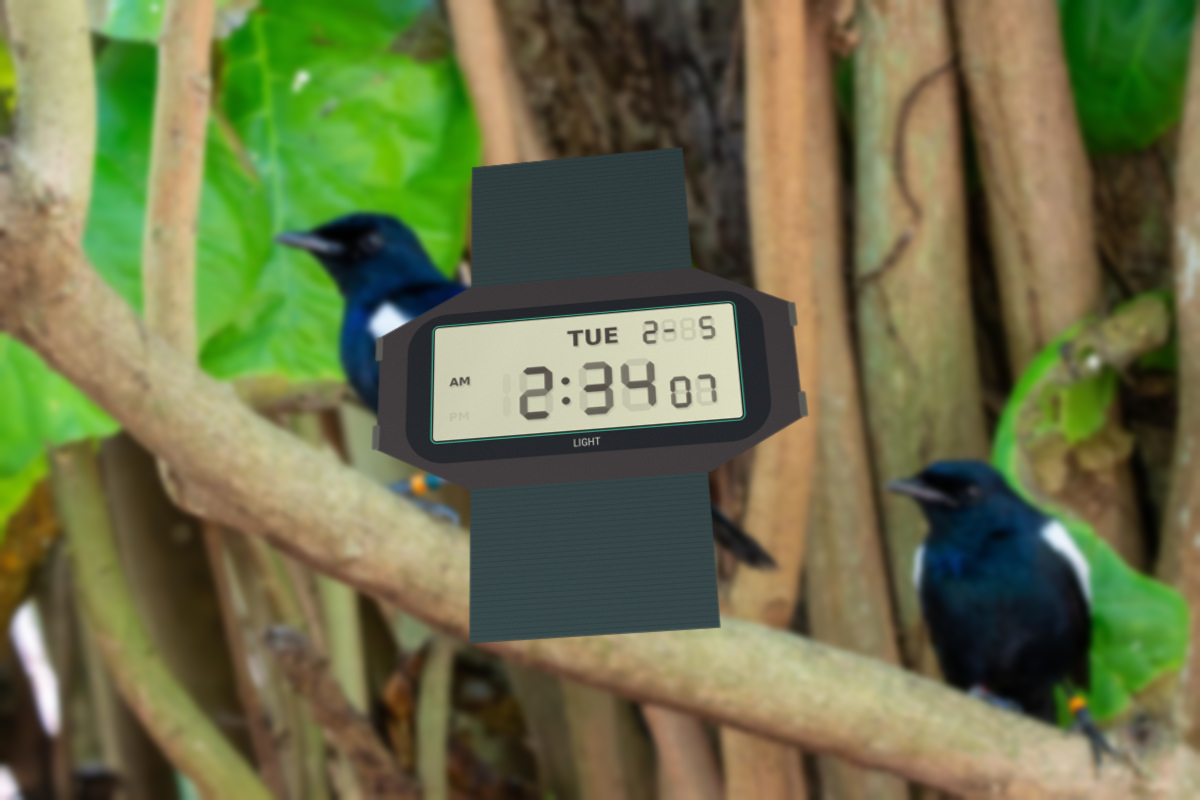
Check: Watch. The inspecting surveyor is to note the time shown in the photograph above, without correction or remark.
2:34:07
